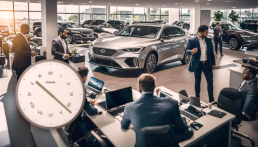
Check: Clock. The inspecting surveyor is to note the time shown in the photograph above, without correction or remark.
10:22
